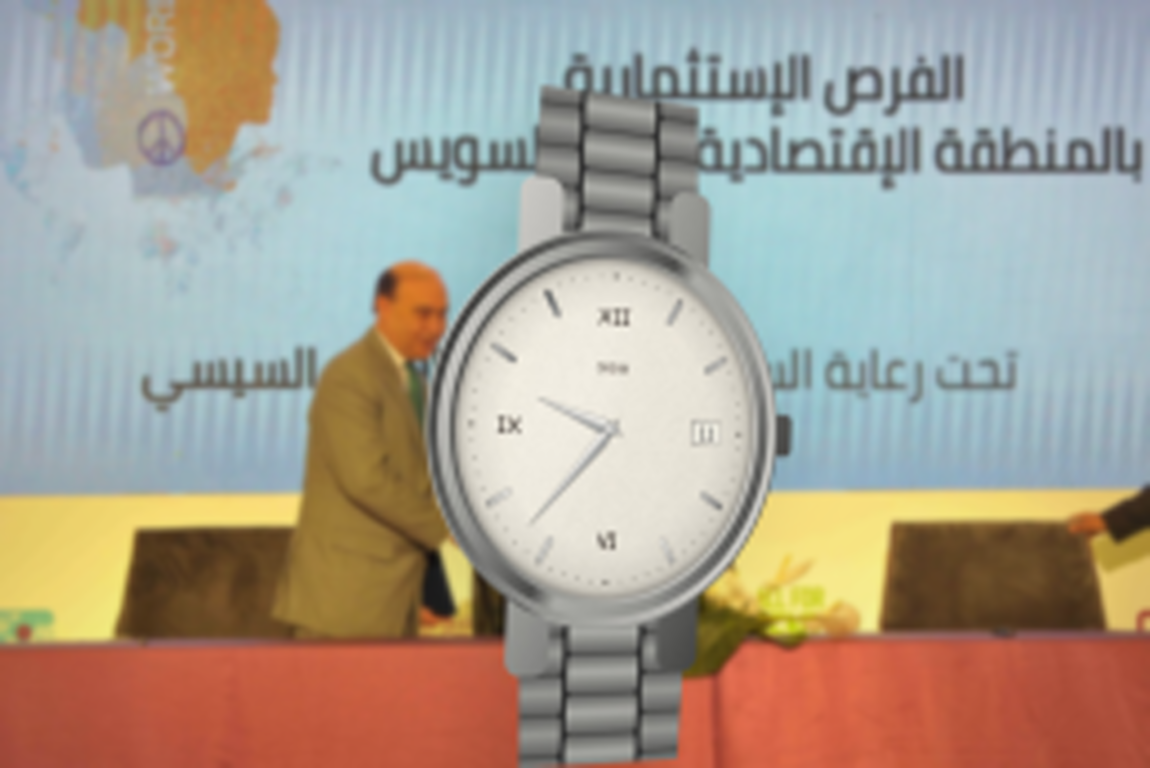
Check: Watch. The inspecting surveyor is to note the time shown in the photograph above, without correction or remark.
9:37
